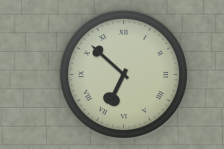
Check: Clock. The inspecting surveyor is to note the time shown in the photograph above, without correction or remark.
6:52
